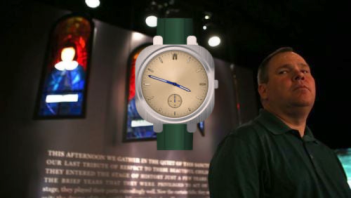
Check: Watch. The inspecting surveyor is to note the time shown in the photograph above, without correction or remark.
3:48
